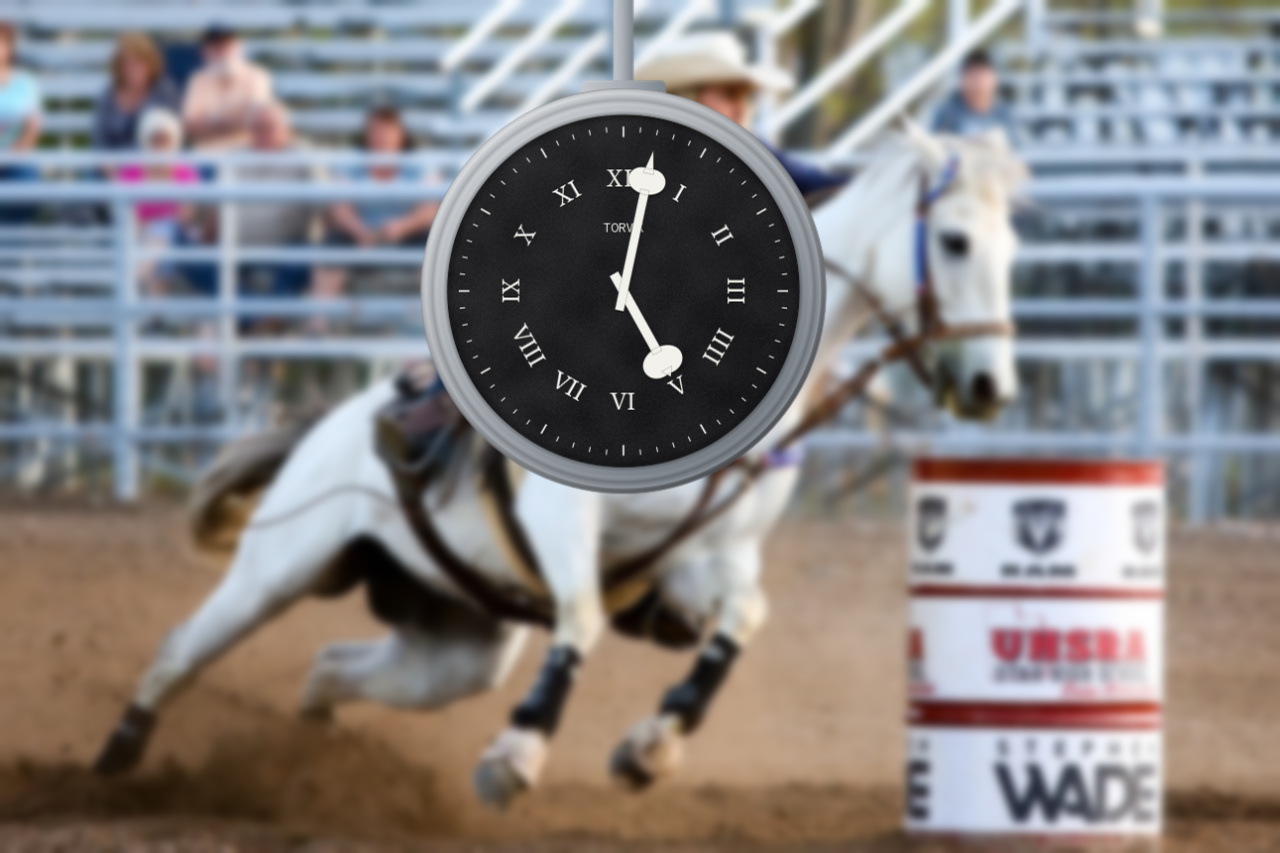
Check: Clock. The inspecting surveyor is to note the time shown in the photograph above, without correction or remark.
5:02
